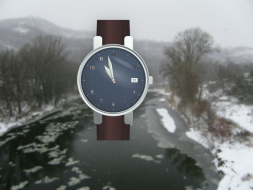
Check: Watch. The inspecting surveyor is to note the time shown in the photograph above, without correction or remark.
10:58
